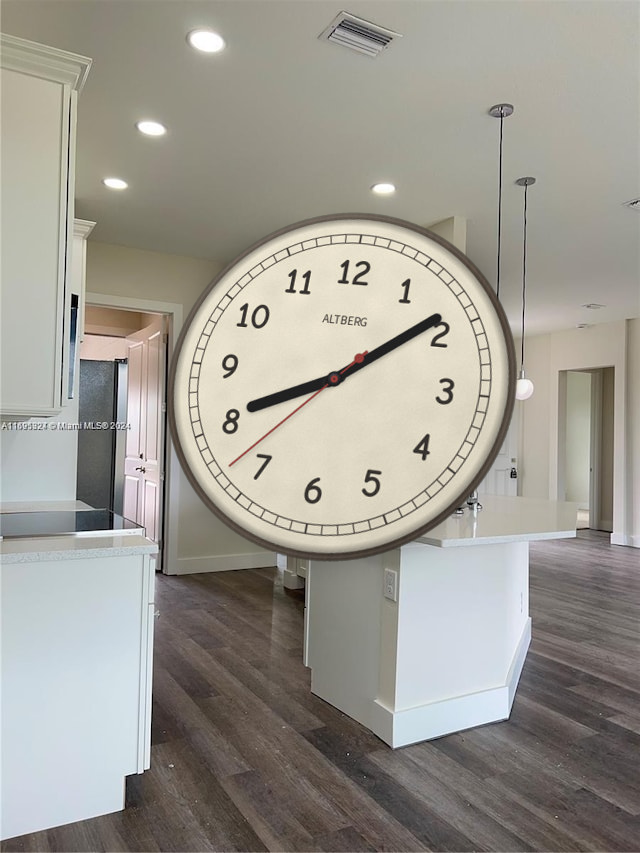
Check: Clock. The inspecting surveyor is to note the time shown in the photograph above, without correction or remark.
8:08:37
